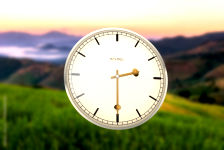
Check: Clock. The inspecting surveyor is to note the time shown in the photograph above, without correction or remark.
2:30
